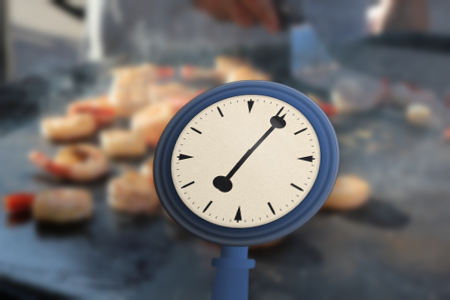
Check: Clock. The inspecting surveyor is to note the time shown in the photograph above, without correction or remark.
7:06
